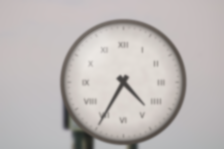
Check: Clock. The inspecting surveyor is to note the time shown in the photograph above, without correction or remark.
4:35
